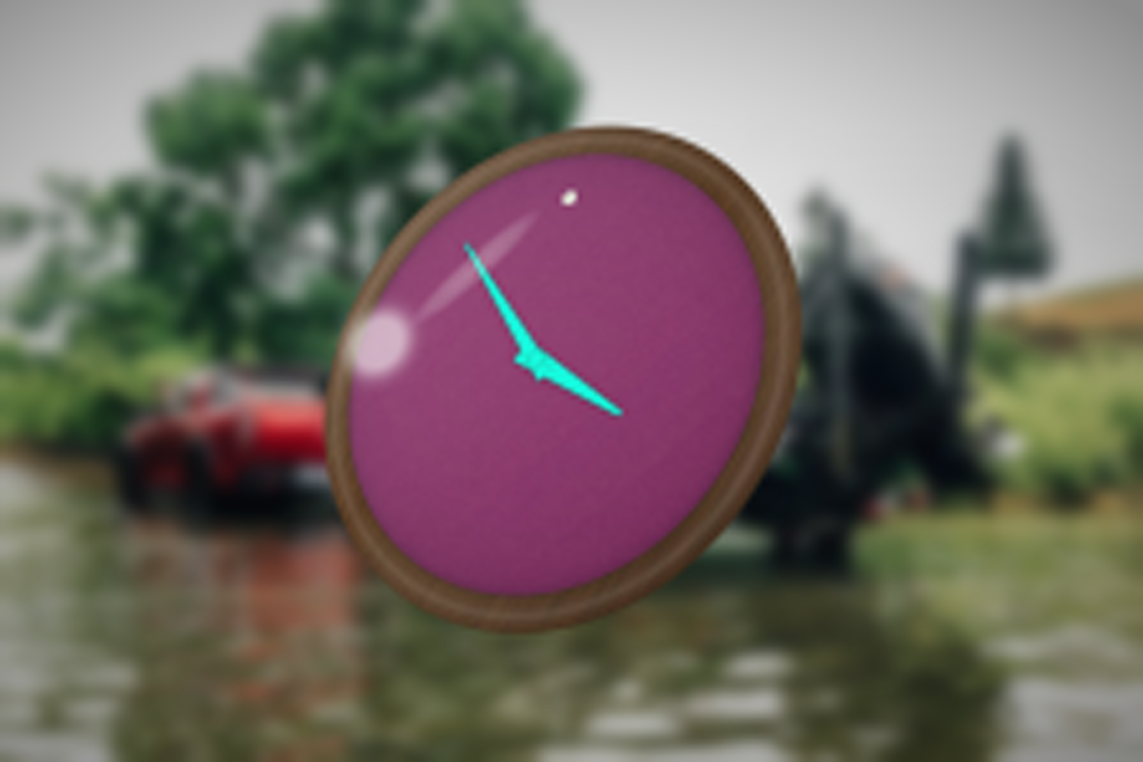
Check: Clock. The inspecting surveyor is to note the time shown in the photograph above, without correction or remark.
3:53
